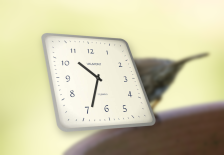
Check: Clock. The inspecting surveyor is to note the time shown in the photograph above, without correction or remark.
10:34
